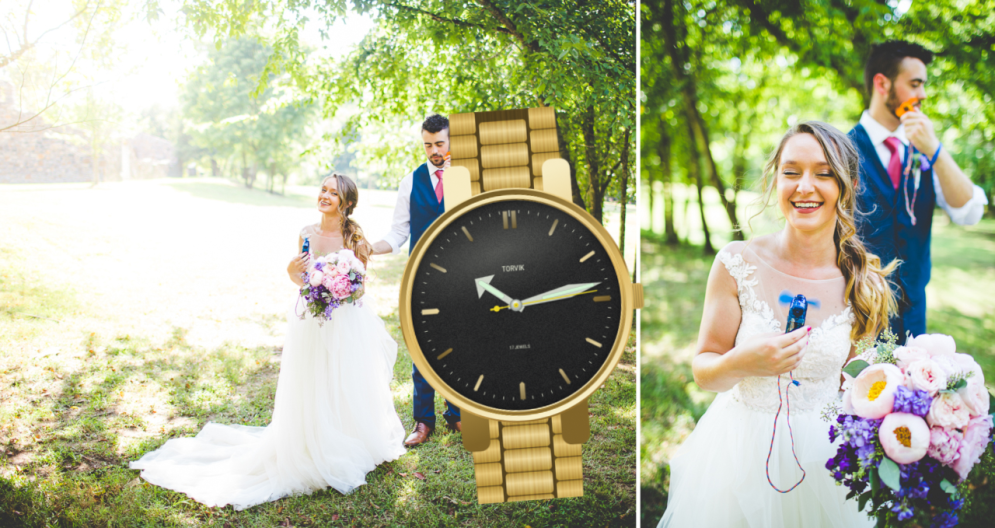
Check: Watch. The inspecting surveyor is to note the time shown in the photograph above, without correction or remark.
10:13:14
